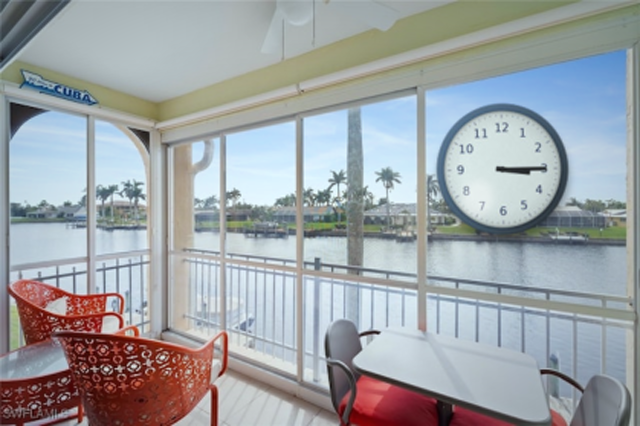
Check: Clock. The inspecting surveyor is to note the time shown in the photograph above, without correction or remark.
3:15
